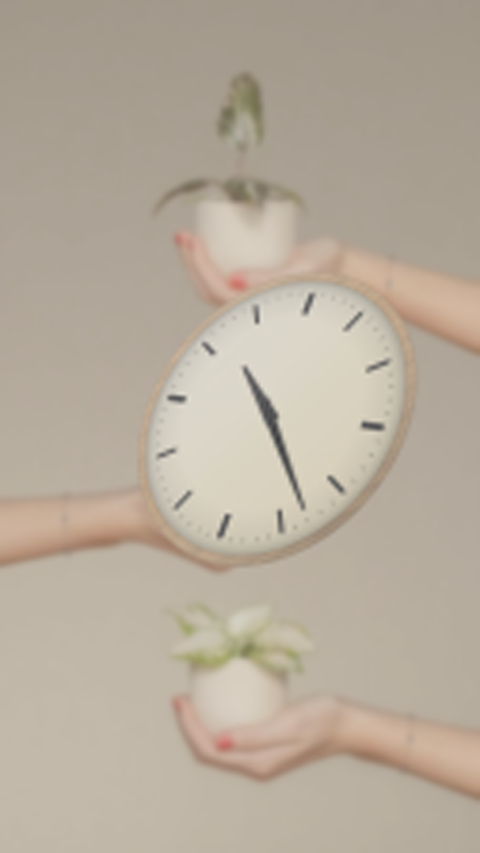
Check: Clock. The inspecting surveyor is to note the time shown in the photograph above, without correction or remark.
10:23
